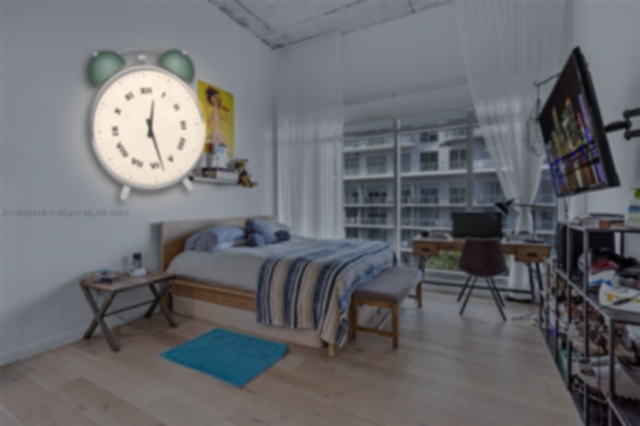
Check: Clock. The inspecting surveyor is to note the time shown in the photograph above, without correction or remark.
12:28
